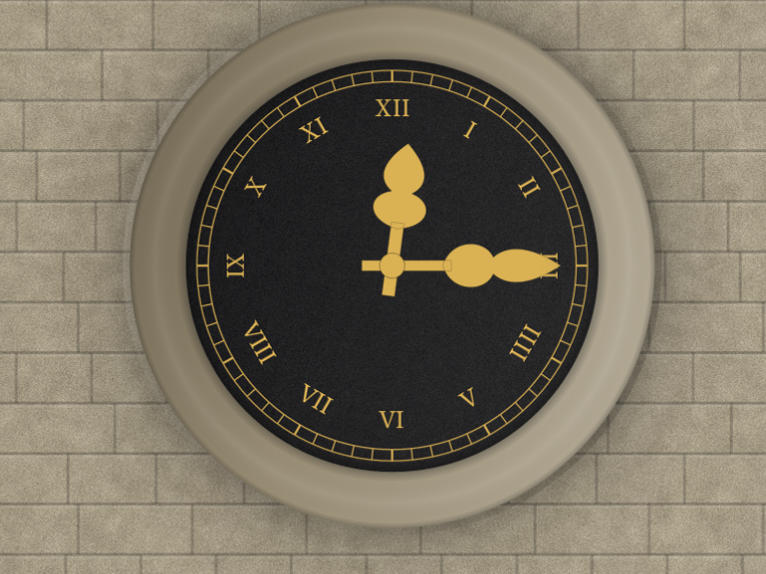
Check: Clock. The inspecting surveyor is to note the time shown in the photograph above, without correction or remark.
12:15
